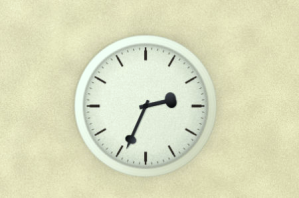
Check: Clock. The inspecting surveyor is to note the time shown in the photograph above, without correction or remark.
2:34
